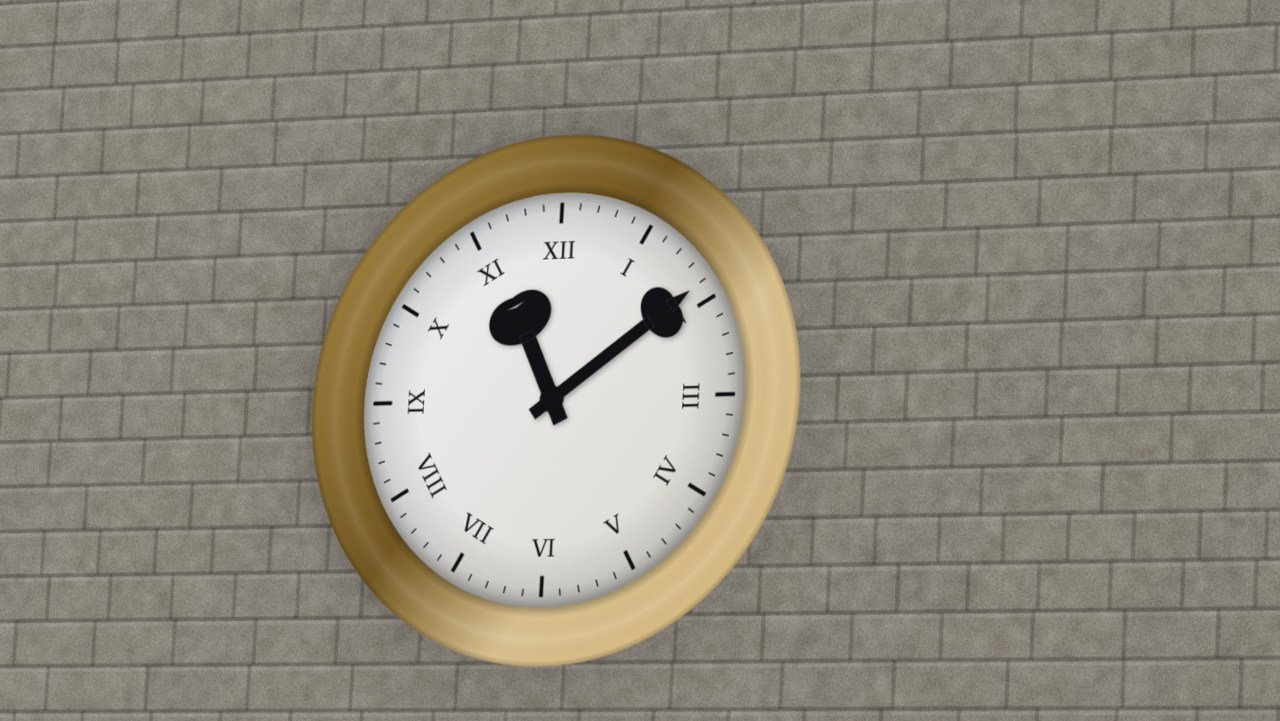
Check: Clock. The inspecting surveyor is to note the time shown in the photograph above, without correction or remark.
11:09
